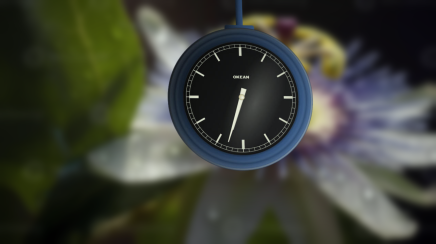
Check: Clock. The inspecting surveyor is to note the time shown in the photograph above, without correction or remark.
6:33
